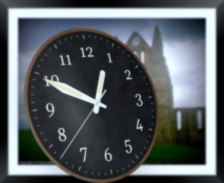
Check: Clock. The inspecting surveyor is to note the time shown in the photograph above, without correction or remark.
12:49:38
